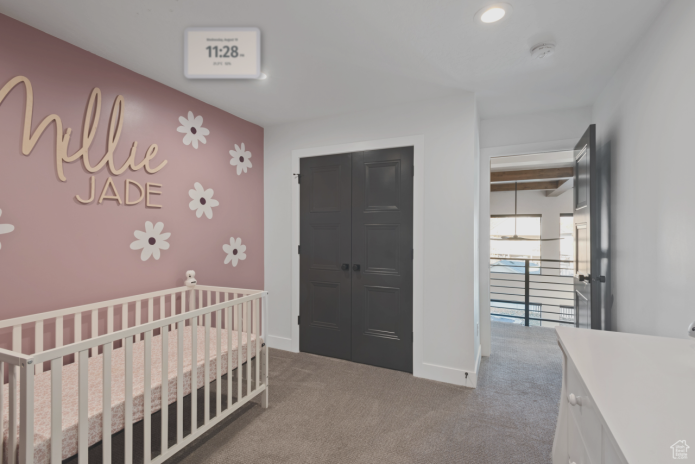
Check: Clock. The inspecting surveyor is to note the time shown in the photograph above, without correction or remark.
11:28
